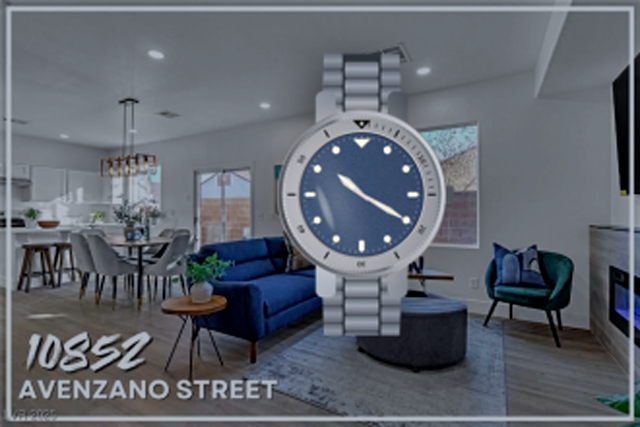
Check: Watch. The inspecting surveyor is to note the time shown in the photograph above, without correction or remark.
10:20
